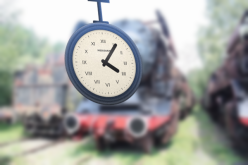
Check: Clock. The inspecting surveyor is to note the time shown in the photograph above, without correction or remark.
4:06
